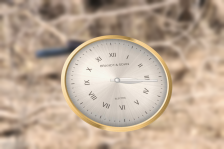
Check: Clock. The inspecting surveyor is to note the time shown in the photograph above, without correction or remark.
3:16
